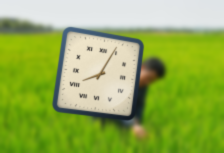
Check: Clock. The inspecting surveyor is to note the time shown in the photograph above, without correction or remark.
8:04
